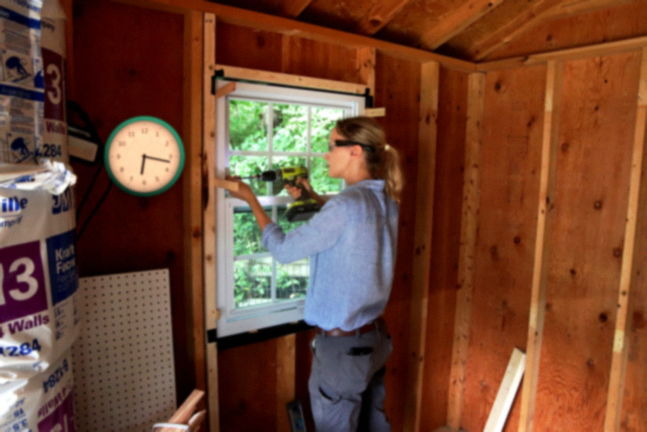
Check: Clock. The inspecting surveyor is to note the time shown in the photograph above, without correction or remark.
6:17
